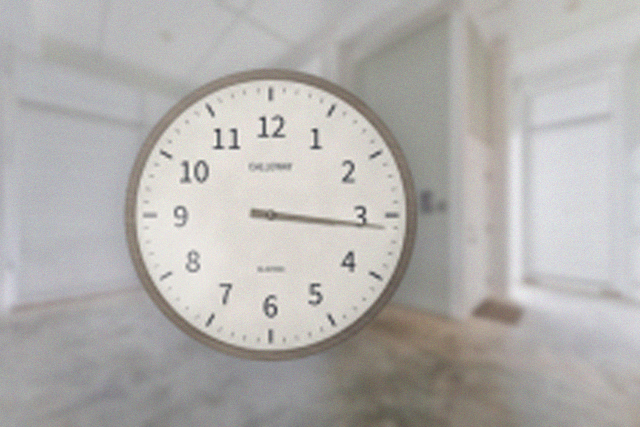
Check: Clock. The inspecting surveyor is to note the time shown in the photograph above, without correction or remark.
3:16
